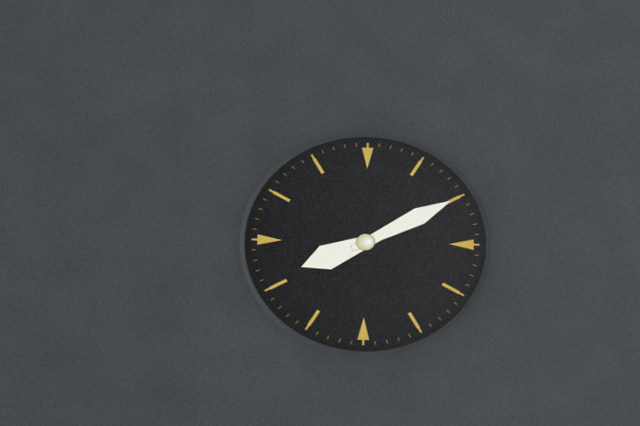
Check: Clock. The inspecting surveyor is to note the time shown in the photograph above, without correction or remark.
8:10
